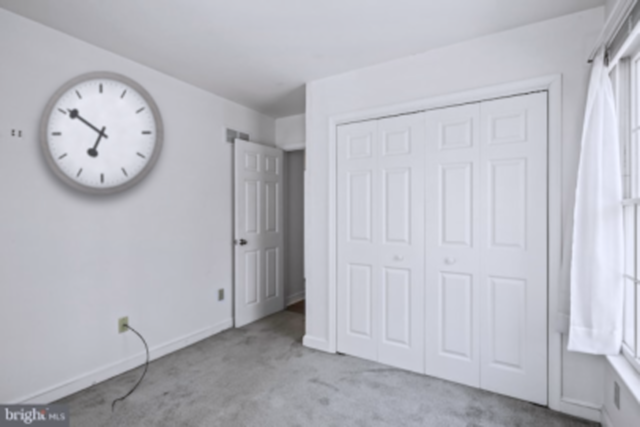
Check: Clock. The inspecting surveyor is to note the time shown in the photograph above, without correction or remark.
6:51
